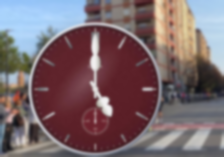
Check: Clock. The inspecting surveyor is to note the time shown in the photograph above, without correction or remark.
5:00
